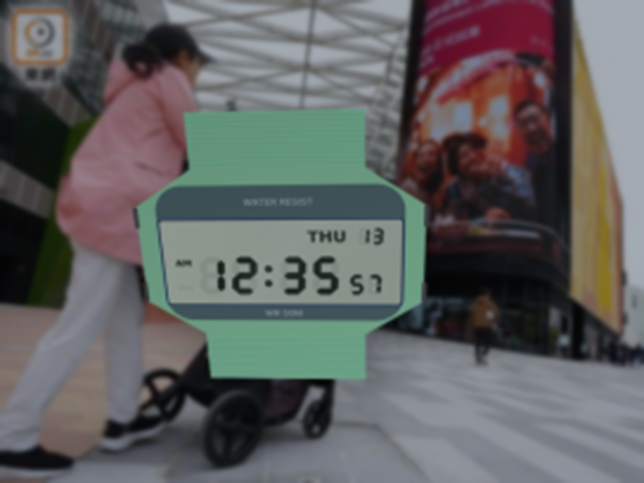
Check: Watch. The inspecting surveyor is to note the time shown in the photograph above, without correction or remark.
12:35:57
